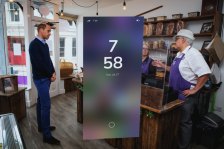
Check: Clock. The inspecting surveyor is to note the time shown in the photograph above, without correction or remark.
7:58
